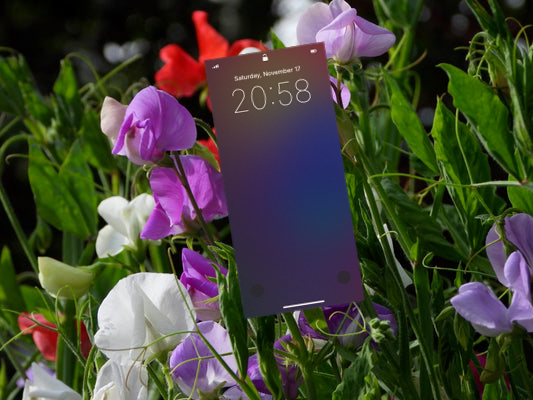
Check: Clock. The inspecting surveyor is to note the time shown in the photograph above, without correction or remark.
20:58
